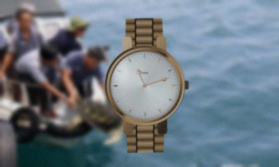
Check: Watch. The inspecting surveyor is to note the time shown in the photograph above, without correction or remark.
11:12
